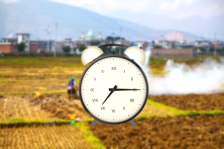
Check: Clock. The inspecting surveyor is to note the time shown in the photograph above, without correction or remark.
7:15
